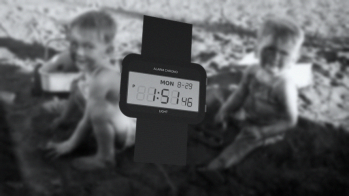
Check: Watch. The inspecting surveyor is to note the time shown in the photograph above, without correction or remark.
1:51:46
